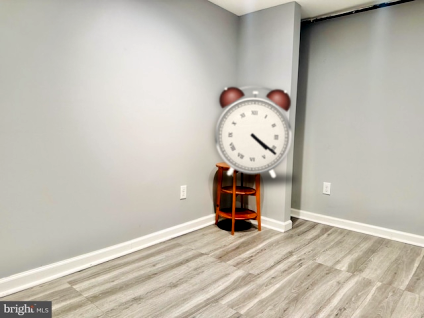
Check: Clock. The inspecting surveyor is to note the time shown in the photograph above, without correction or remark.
4:21
